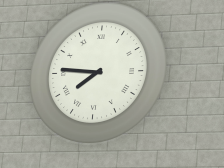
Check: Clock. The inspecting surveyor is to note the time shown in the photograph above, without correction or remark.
7:46
